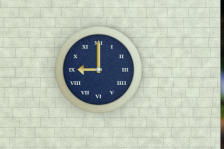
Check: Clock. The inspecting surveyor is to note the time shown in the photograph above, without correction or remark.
9:00
